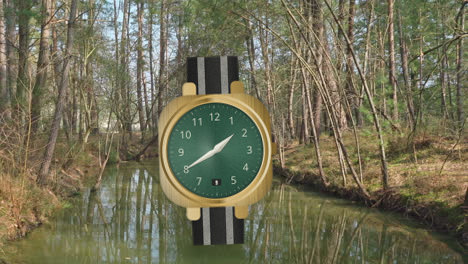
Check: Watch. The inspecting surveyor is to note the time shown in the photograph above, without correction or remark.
1:40
